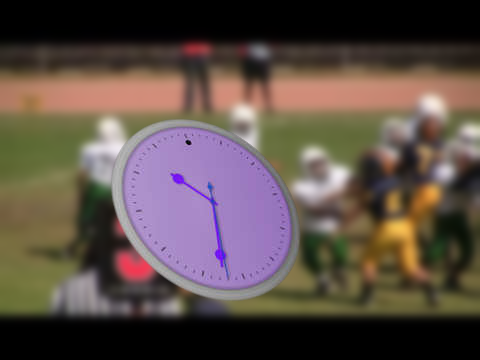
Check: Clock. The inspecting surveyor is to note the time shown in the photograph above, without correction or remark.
10:32:32
